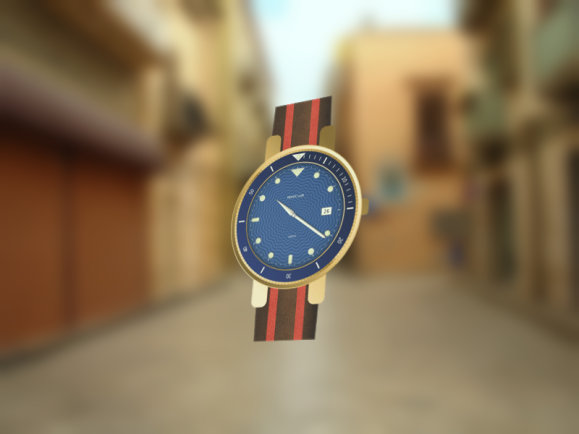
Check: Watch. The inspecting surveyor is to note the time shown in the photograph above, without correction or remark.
10:21
